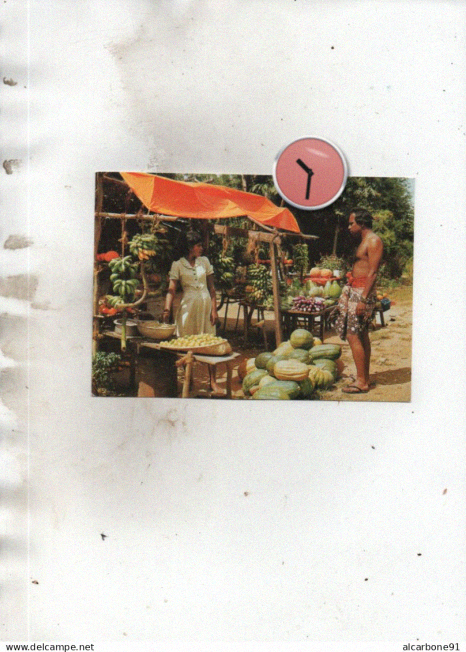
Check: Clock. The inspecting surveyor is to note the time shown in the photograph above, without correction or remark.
10:31
